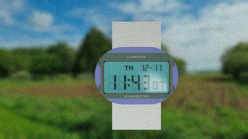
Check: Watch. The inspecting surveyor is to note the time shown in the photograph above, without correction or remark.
11:43:07
